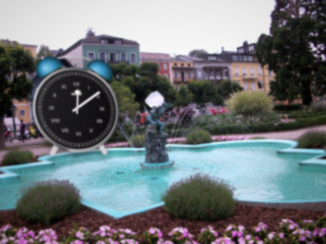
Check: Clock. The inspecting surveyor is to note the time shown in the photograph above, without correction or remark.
12:09
